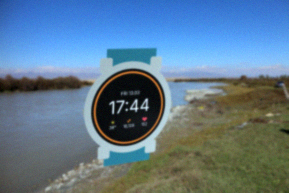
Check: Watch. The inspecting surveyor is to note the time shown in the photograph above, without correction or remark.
17:44
